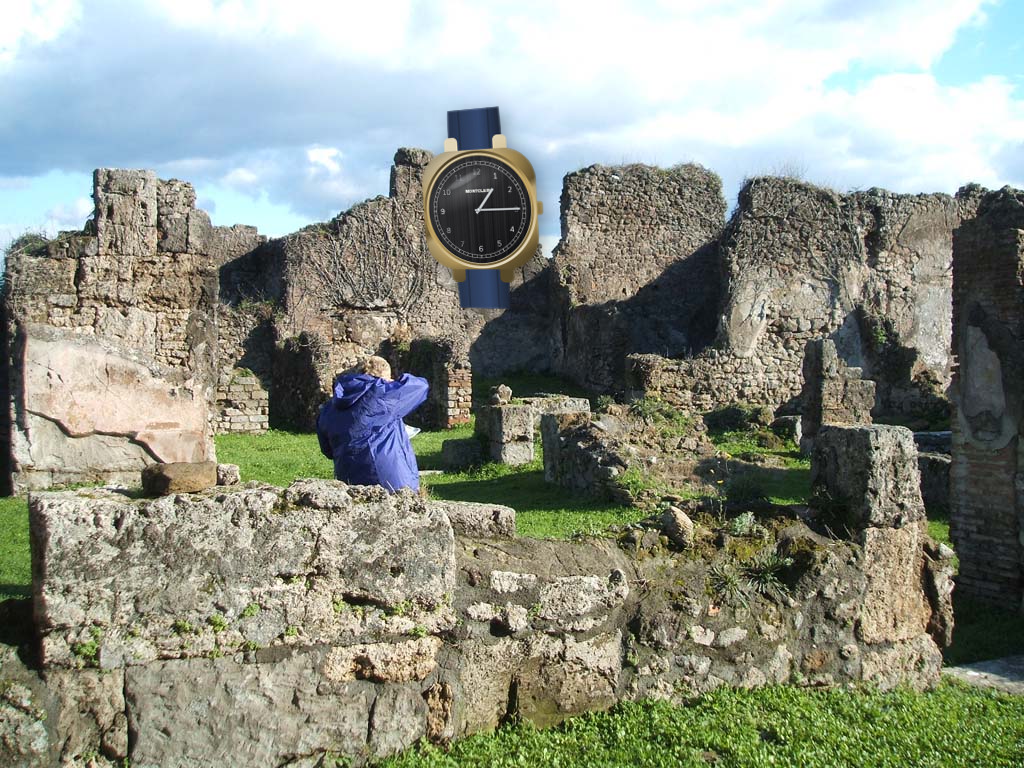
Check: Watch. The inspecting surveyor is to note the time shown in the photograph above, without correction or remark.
1:15
